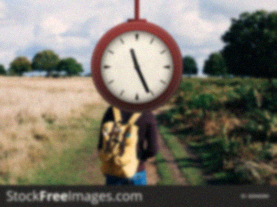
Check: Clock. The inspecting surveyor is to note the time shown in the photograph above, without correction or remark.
11:26
